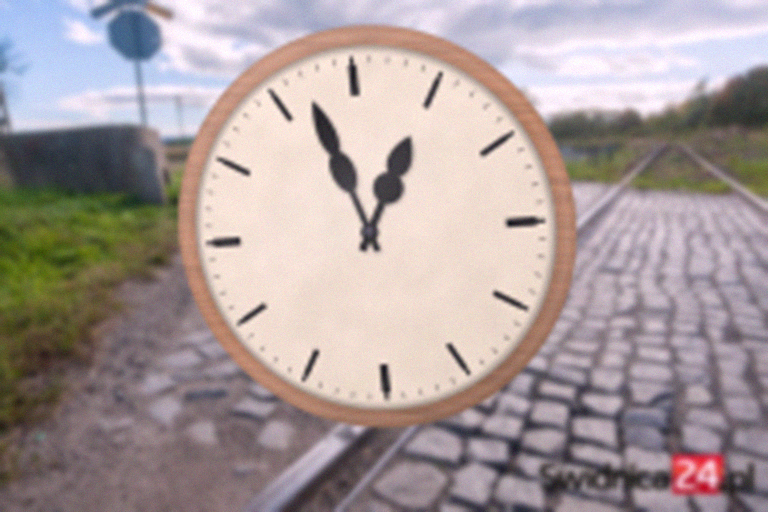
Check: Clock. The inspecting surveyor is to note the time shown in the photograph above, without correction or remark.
12:57
